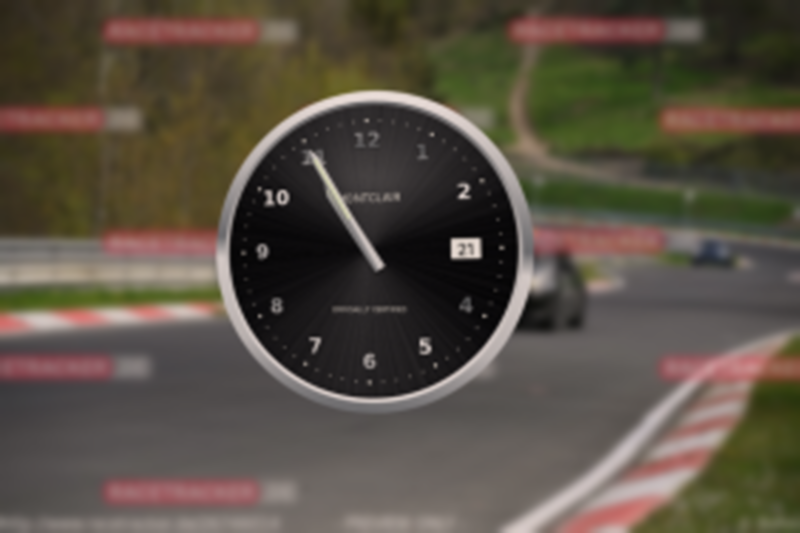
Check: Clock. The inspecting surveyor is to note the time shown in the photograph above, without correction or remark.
10:55
